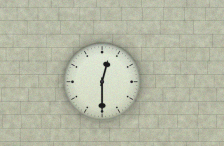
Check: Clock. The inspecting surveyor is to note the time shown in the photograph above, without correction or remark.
12:30
